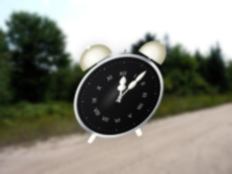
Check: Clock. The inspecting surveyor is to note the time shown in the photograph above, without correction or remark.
12:07
